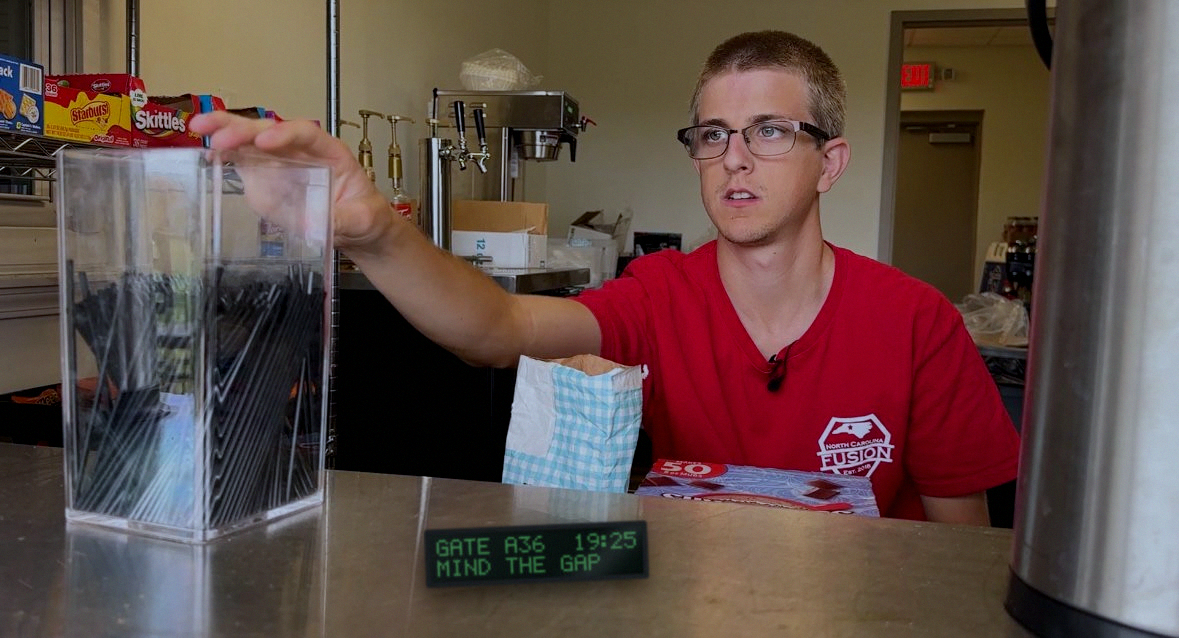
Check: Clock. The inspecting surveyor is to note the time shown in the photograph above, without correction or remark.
19:25
